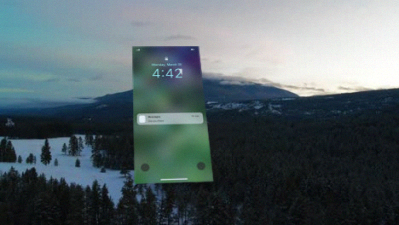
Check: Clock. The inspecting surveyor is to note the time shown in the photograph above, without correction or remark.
4:42
